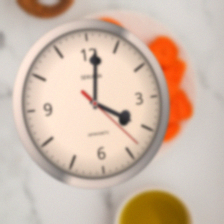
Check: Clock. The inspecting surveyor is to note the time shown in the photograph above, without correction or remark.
4:01:23
